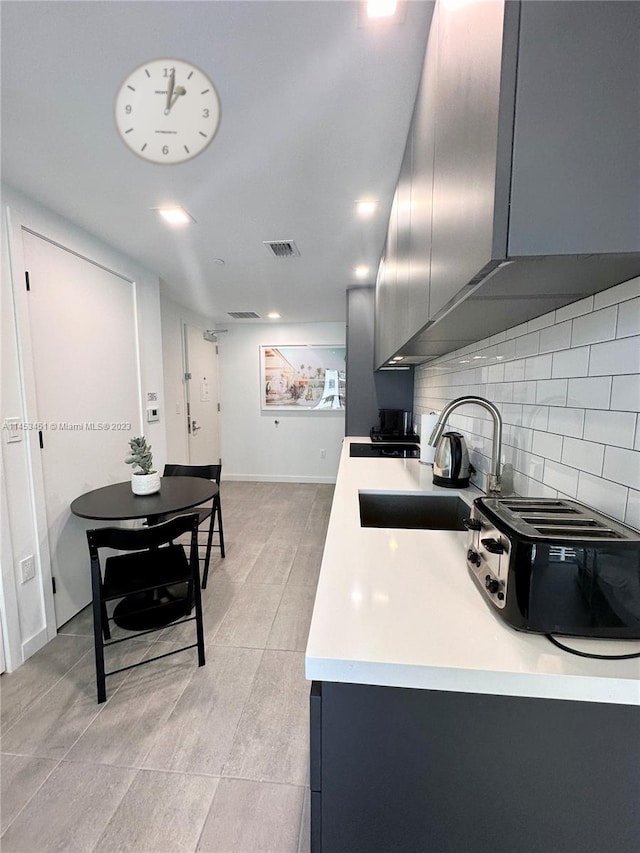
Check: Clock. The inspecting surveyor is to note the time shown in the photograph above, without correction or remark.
1:01
